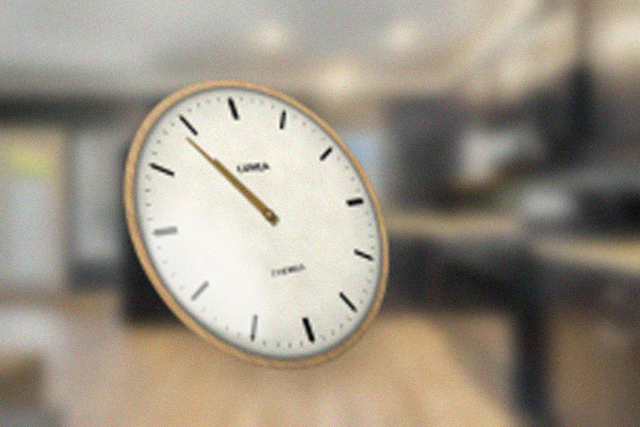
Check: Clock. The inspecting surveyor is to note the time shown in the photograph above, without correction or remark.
10:54
